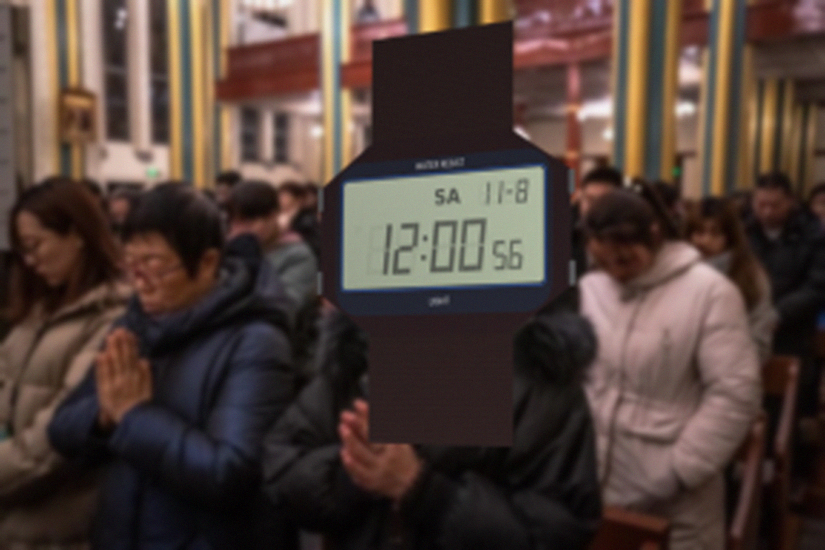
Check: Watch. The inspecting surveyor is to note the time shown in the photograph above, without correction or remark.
12:00:56
